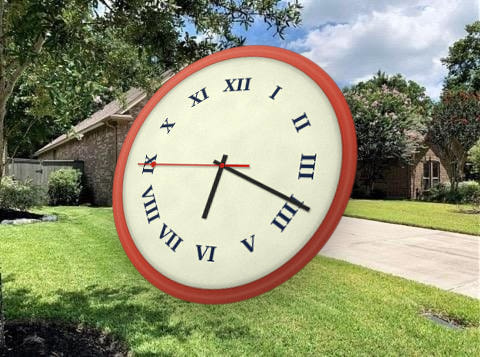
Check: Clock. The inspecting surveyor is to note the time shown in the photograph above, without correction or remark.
6:18:45
